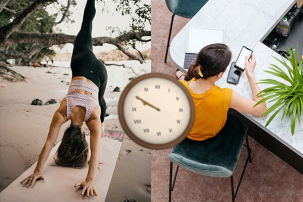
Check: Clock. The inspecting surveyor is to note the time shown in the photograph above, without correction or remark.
9:50
